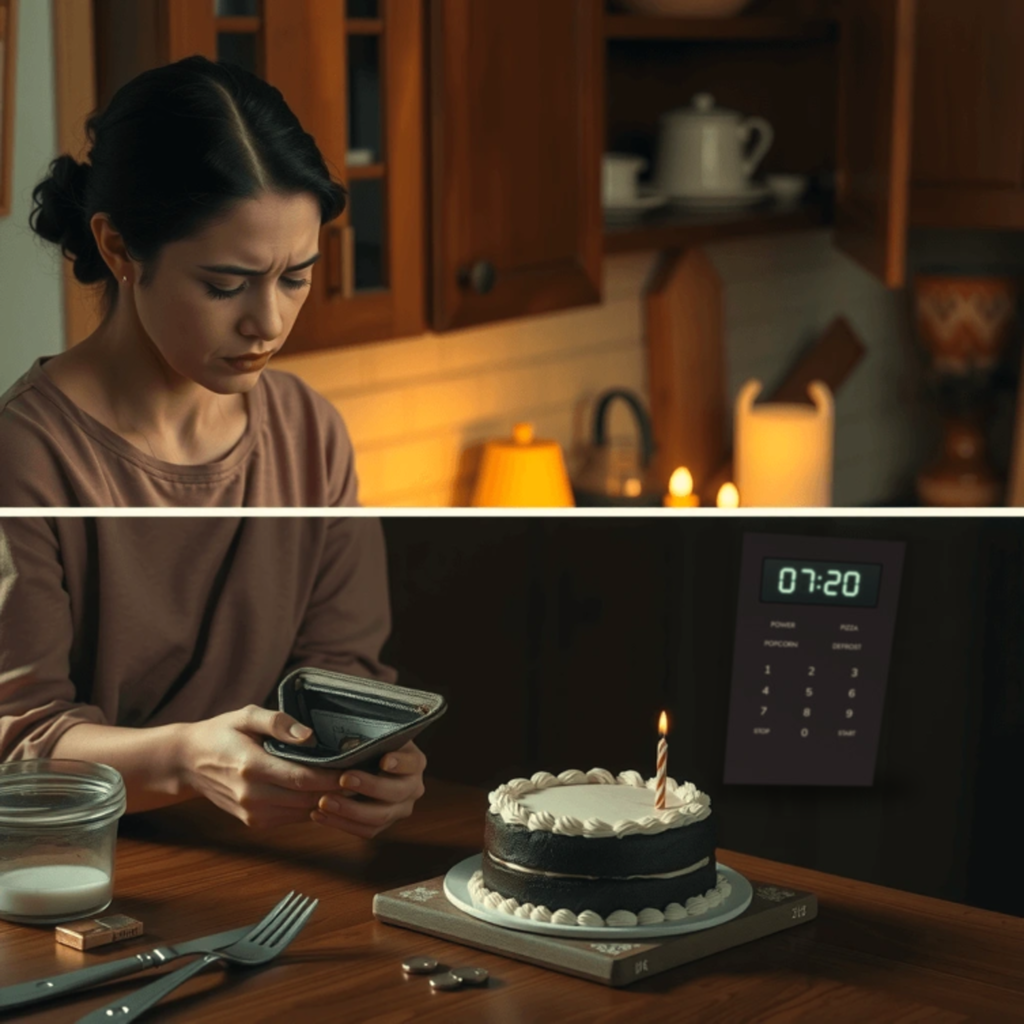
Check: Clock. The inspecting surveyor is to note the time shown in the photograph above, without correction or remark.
7:20
